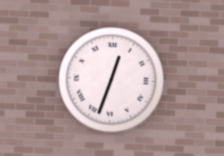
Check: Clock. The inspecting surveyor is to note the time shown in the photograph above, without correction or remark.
12:33
